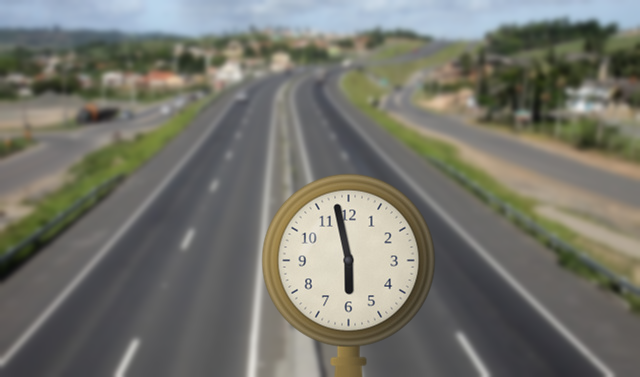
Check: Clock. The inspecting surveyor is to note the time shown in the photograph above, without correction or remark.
5:58
